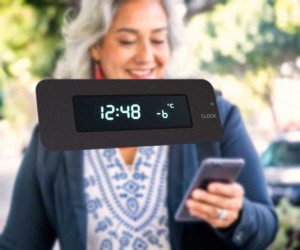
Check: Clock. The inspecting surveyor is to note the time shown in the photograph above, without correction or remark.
12:48
